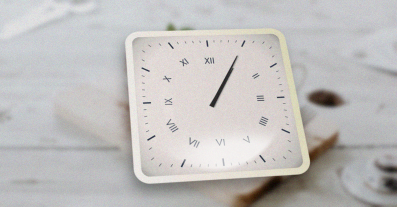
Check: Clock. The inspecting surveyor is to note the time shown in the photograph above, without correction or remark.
1:05
